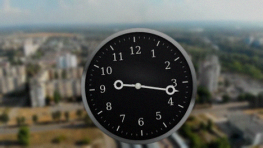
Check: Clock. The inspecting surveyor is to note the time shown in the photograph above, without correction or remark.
9:17
